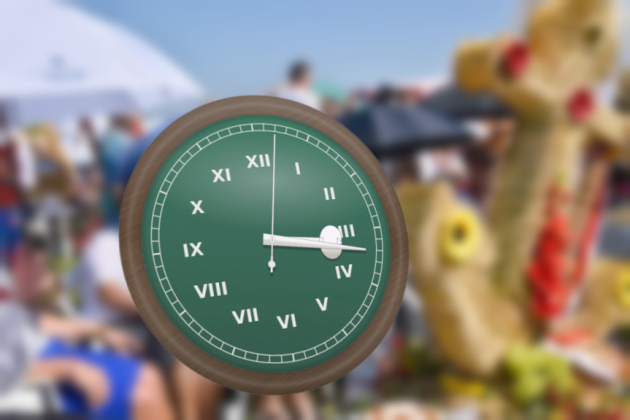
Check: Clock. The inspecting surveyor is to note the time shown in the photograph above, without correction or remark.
3:17:02
